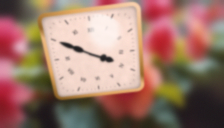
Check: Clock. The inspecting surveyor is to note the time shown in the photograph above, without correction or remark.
3:50
